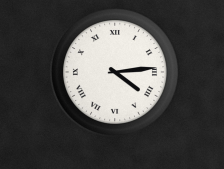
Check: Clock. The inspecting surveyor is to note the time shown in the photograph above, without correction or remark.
4:14
